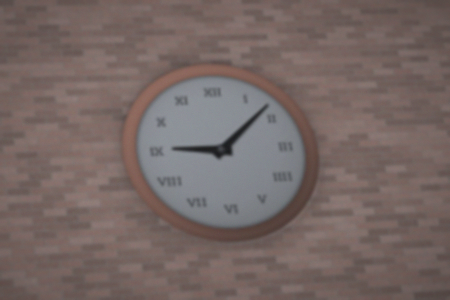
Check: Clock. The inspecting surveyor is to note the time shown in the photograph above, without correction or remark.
9:08
